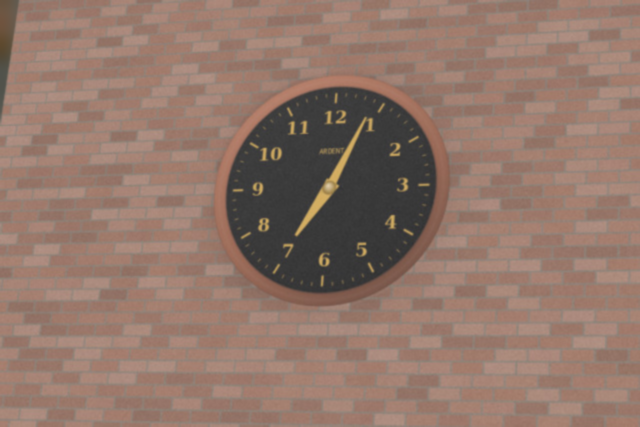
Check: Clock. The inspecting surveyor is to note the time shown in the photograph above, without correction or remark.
7:04
